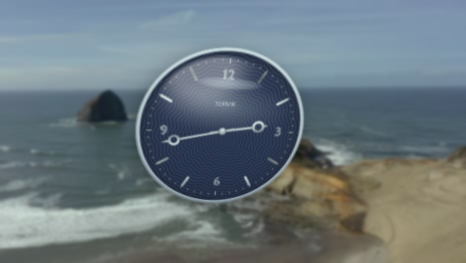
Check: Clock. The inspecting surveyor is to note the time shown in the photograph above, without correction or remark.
2:43
